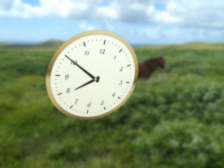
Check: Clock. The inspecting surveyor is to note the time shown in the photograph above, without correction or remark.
7:50
